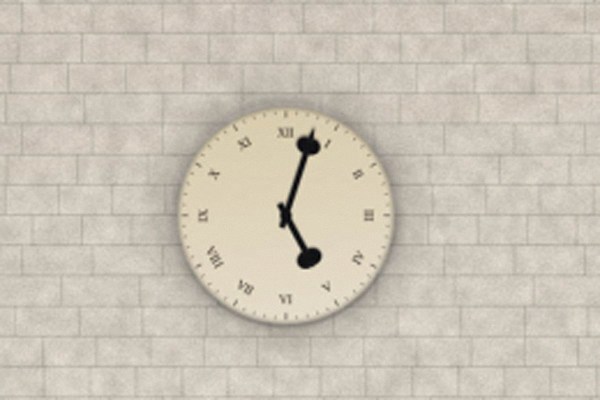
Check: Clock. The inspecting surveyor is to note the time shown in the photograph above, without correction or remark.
5:03
